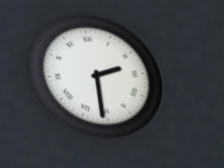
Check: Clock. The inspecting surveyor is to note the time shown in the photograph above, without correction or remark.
2:31
